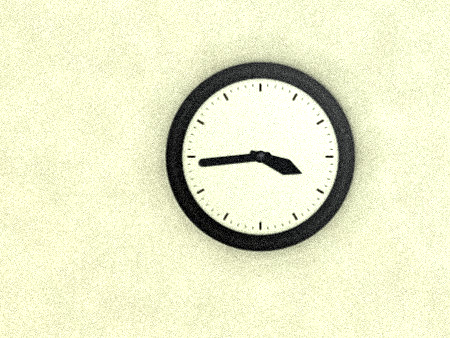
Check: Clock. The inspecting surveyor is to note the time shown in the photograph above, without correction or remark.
3:44
